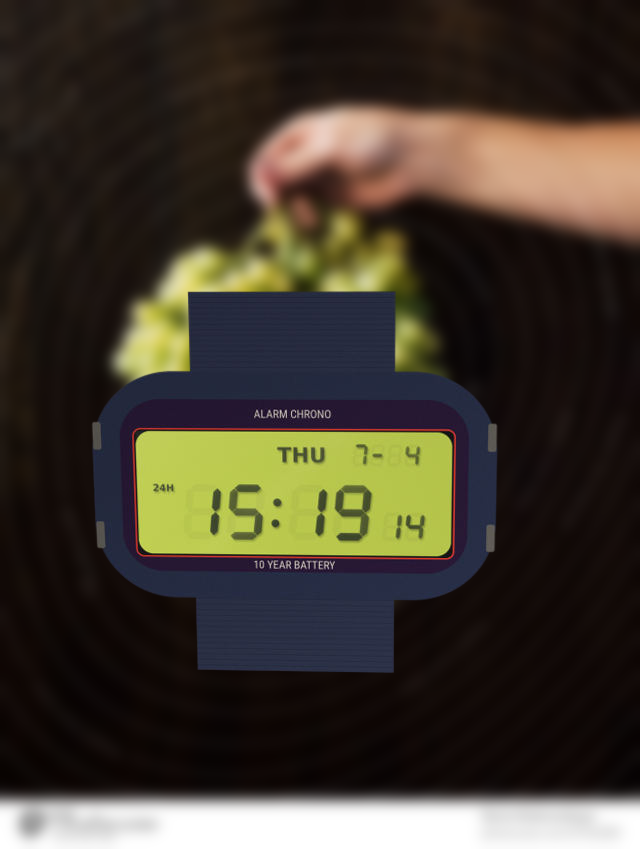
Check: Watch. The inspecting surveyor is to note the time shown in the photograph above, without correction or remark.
15:19:14
